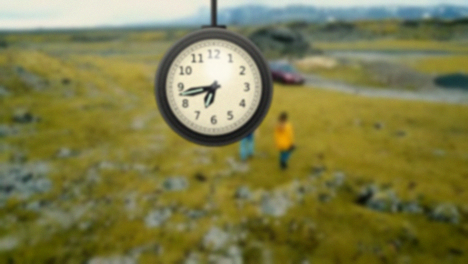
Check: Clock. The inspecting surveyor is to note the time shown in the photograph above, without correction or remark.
6:43
